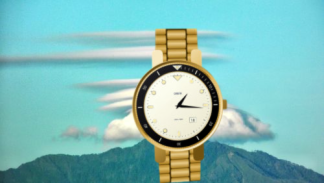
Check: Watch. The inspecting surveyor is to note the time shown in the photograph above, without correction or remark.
1:16
